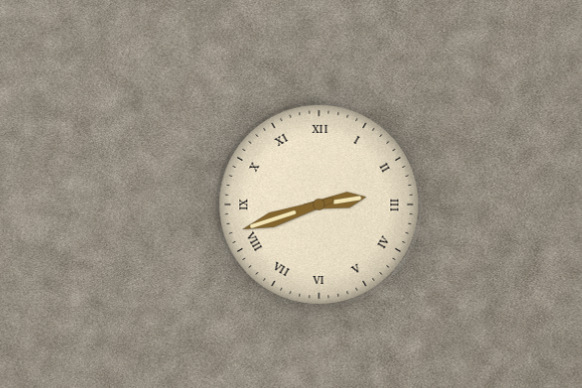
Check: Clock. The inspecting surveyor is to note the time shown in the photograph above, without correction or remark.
2:42
